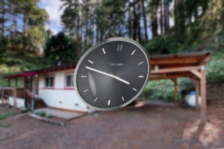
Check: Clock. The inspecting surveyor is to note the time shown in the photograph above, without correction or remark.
3:48
